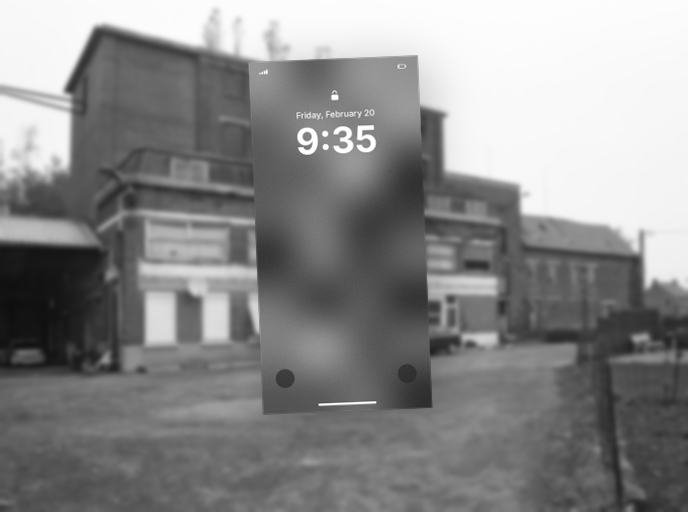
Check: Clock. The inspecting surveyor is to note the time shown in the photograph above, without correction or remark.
9:35
